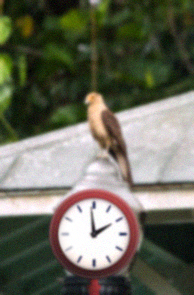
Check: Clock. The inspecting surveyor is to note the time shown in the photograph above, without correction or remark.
1:59
